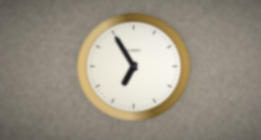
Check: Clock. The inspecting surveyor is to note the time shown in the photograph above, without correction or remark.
6:55
